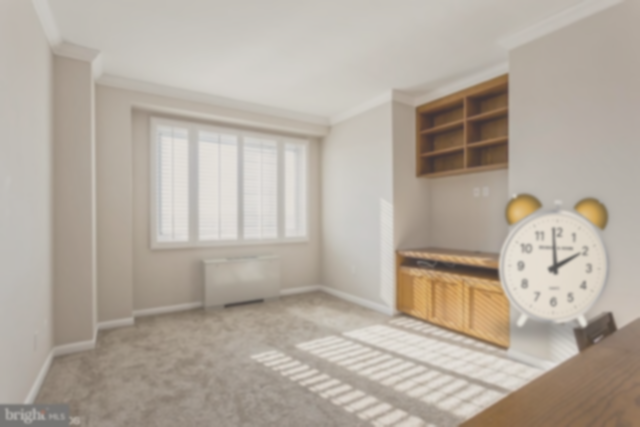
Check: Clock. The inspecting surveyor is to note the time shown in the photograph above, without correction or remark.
1:59
